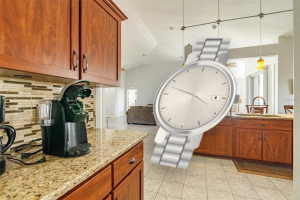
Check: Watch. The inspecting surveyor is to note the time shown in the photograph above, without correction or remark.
3:48
